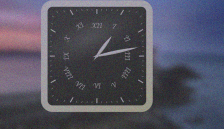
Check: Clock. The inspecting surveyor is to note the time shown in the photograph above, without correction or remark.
1:13
